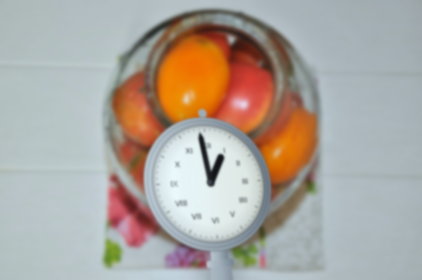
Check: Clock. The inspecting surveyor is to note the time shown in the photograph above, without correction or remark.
12:59
